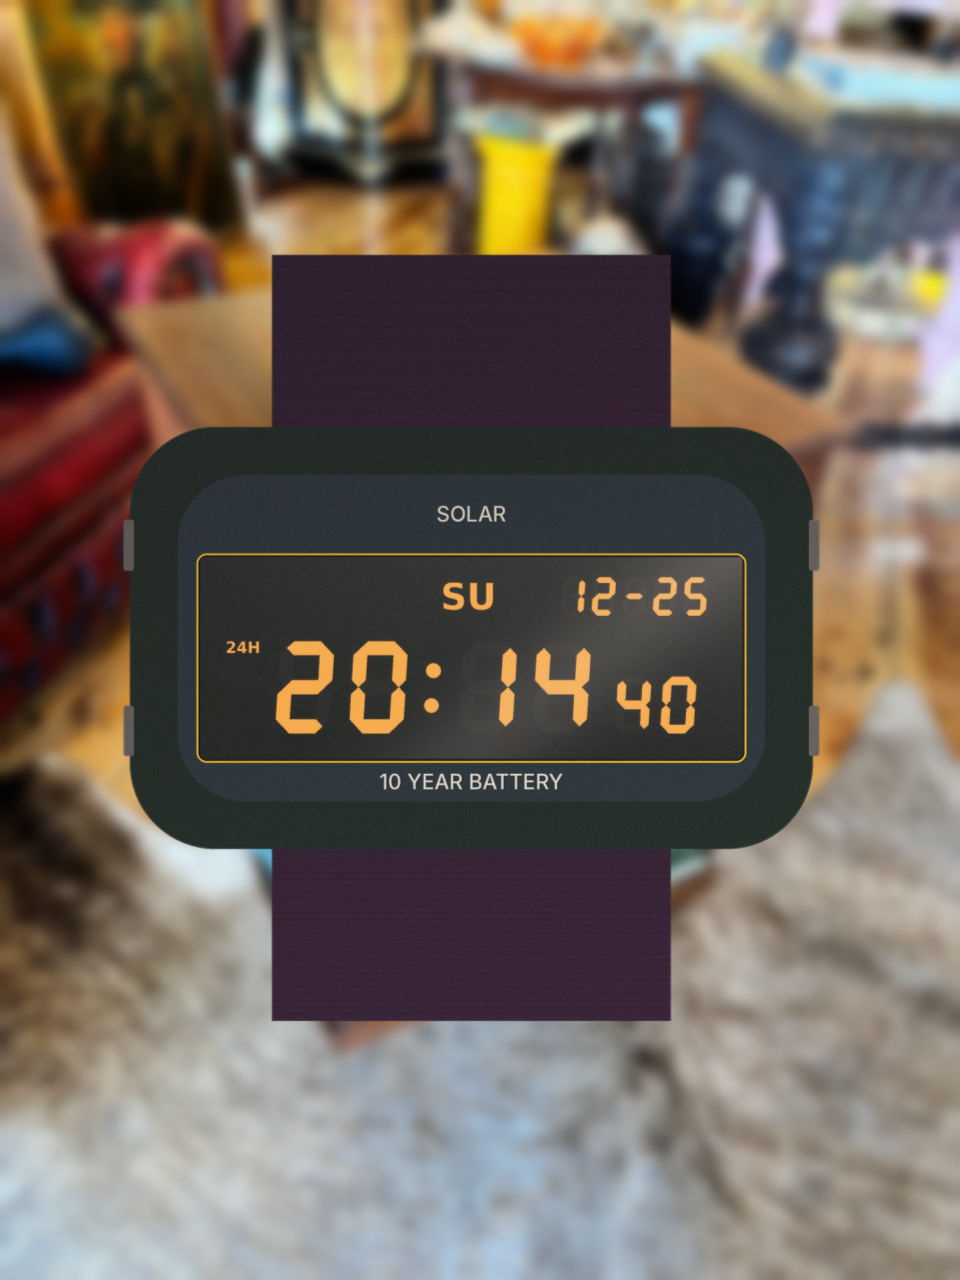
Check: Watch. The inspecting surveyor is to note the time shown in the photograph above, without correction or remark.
20:14:40
